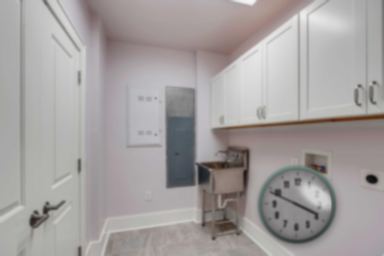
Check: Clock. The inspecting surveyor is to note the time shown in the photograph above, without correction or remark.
3:49
